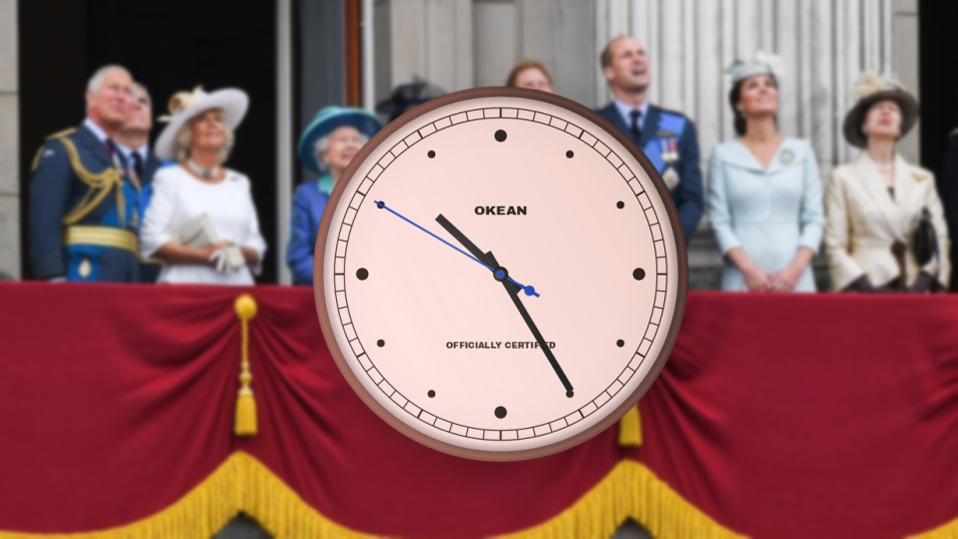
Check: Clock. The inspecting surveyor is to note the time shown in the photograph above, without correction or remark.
10:24:50
